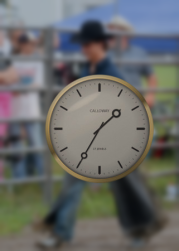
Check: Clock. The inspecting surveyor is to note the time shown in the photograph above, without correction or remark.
1:35
